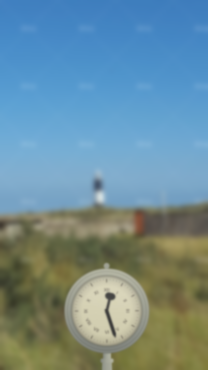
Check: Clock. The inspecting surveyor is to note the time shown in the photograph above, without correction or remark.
12:27
